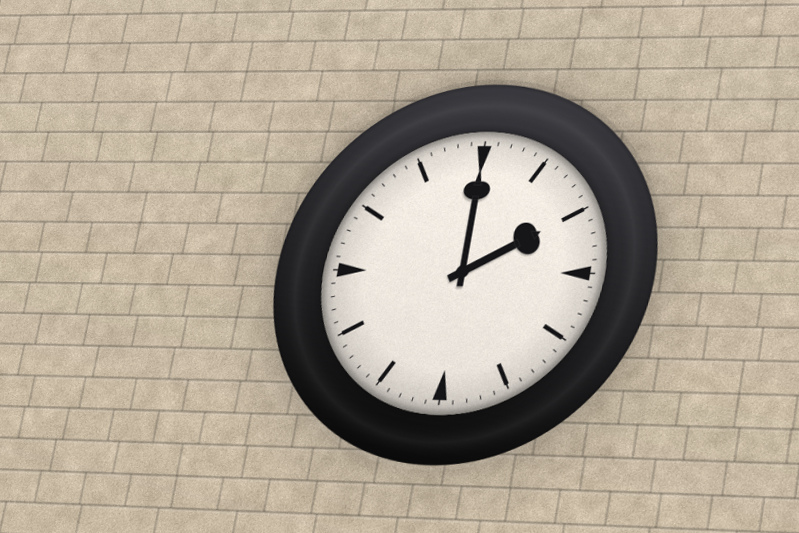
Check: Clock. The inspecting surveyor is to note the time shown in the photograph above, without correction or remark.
2:00
